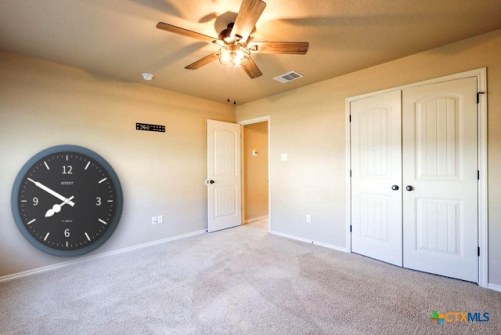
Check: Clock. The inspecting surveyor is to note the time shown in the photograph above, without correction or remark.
7:50
